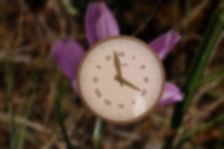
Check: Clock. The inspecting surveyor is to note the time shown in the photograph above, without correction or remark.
3:58
